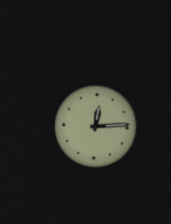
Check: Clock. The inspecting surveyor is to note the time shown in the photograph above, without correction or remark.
12:14
